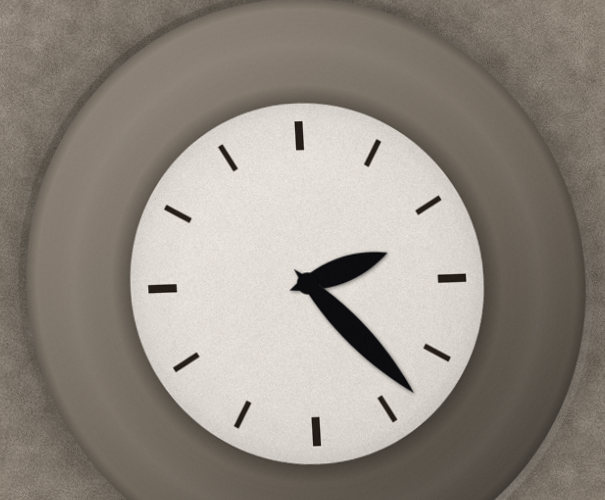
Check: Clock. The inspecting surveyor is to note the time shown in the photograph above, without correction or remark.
2:23
